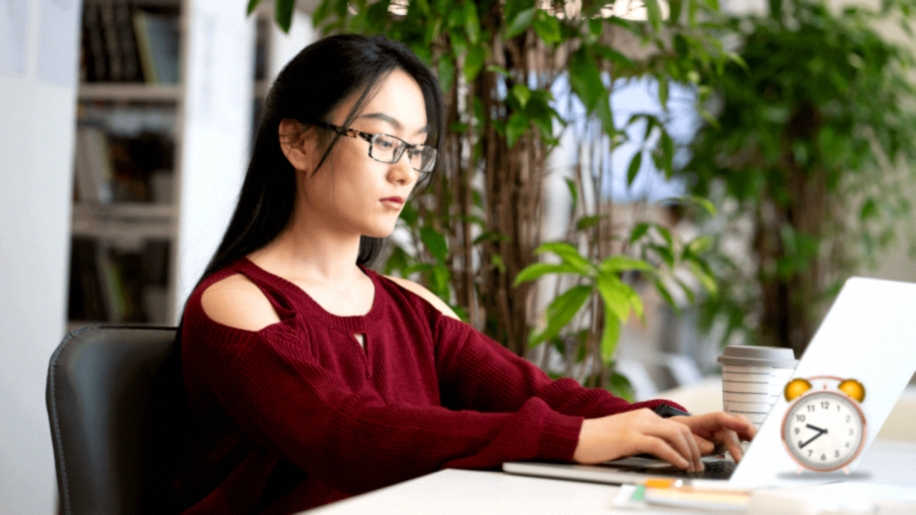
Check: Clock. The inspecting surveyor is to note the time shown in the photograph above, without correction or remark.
9:39
